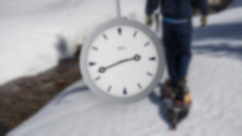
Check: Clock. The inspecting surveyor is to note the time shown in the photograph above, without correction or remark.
2:42
